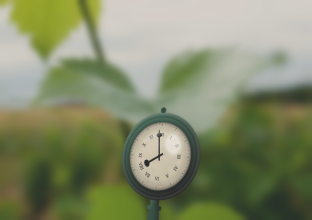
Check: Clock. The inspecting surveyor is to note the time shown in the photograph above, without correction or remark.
7:59
